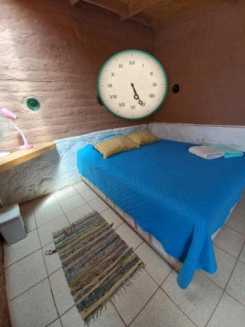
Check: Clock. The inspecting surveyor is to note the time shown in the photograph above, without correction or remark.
5:26
